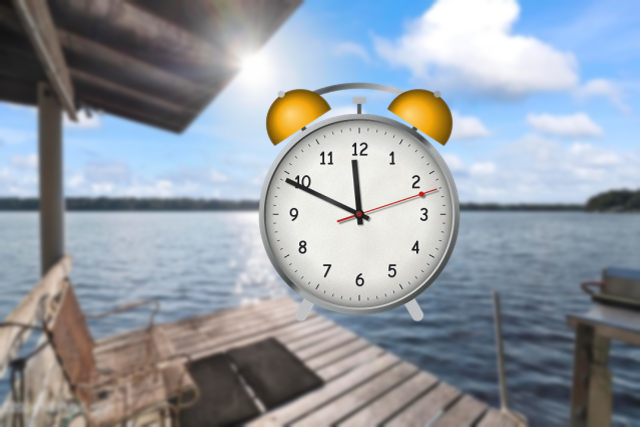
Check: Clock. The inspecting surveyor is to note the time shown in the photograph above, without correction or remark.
11:49:12
